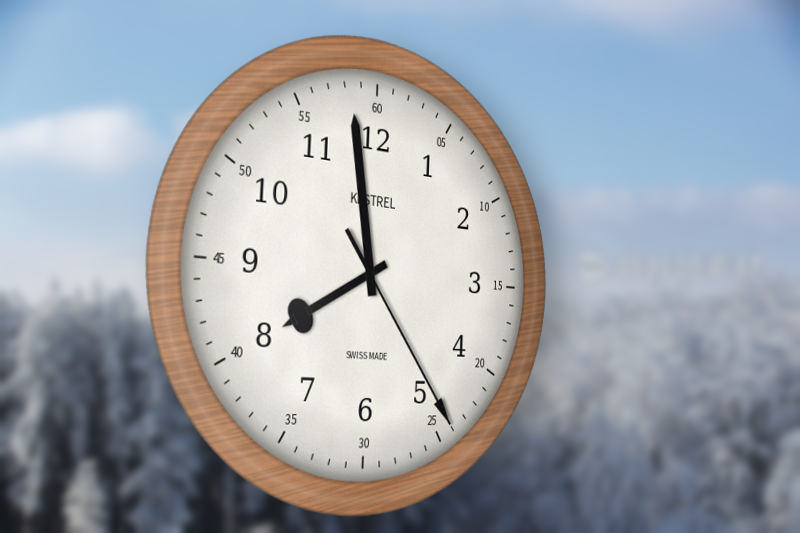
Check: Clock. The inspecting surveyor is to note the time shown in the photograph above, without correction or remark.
7:58:24
